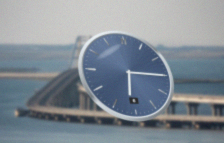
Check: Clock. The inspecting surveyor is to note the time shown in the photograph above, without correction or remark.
6:15
